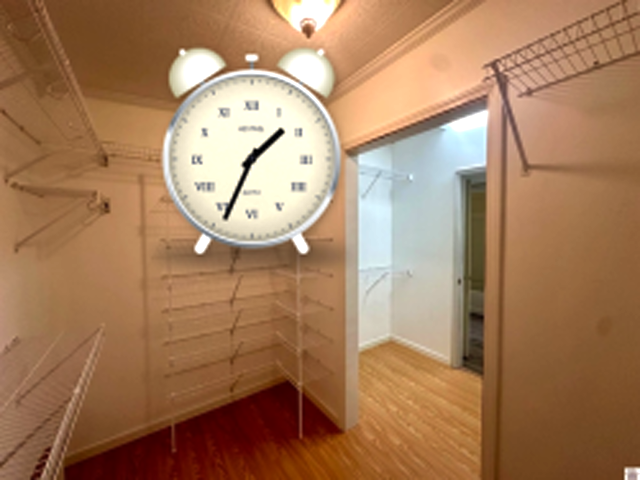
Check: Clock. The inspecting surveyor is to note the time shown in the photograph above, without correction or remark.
1:34
